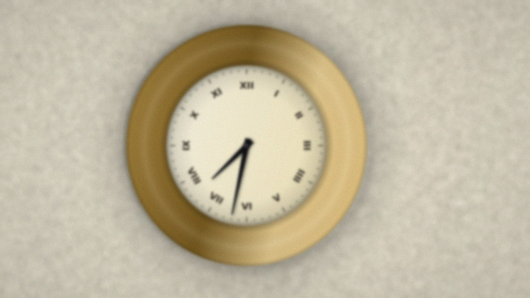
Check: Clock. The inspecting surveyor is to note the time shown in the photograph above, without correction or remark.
7:32
